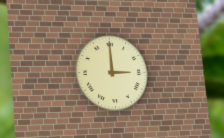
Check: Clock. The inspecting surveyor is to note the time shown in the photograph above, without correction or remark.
3:00
